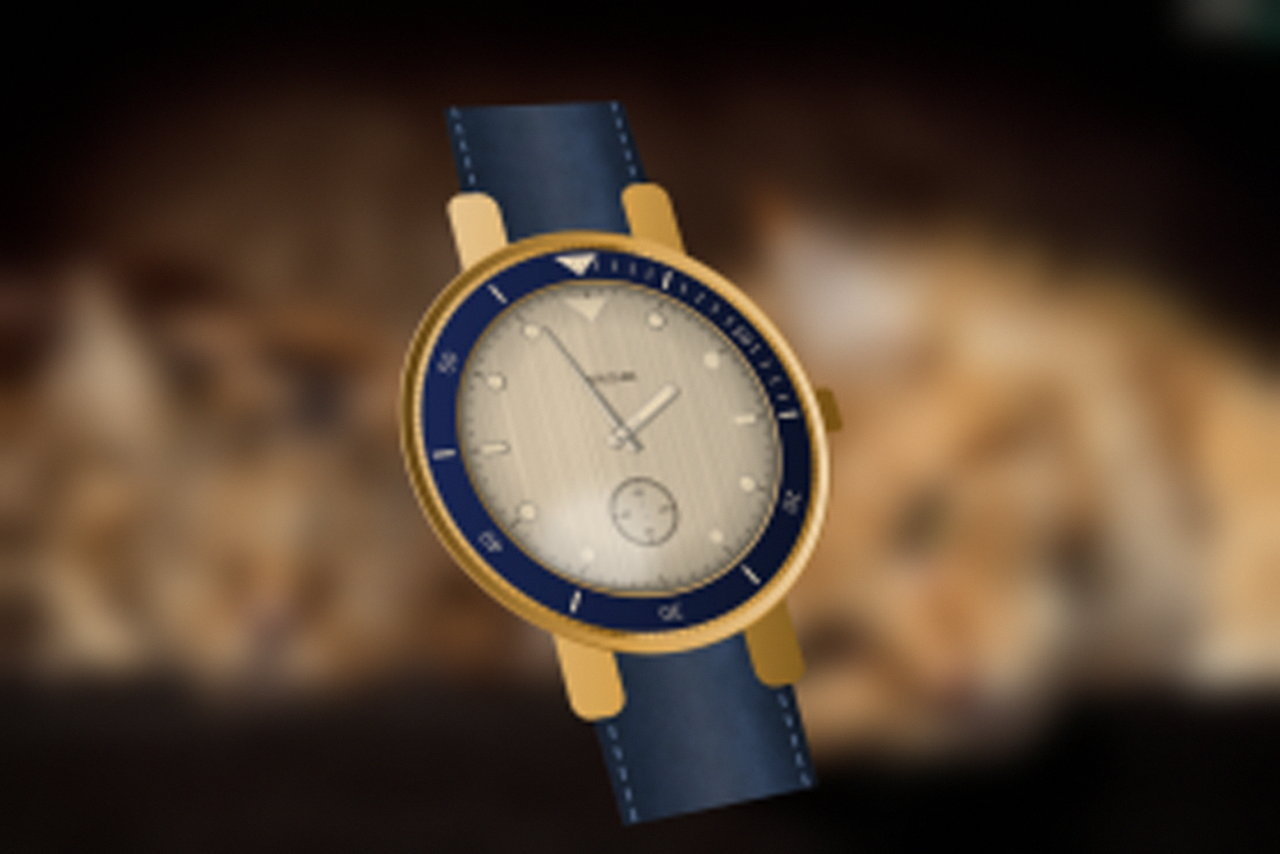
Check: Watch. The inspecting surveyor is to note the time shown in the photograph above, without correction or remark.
1:56
